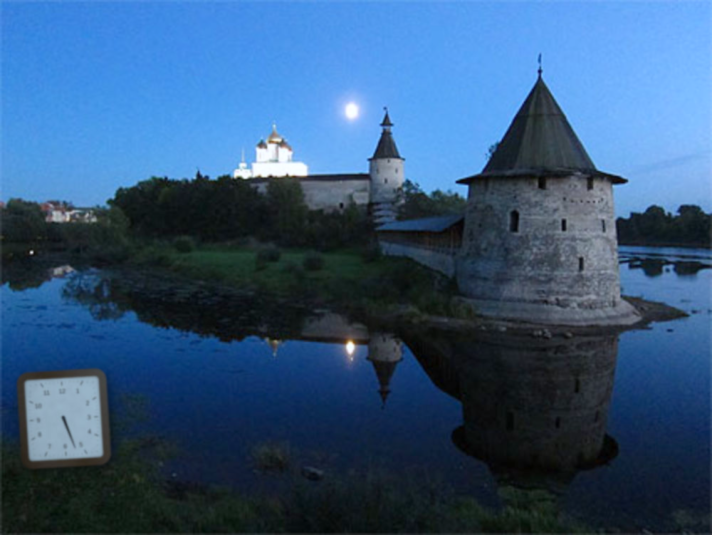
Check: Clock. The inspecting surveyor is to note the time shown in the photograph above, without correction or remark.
5:27
